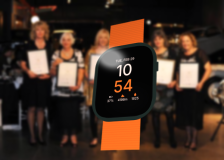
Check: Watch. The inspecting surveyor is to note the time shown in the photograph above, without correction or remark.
10:54
